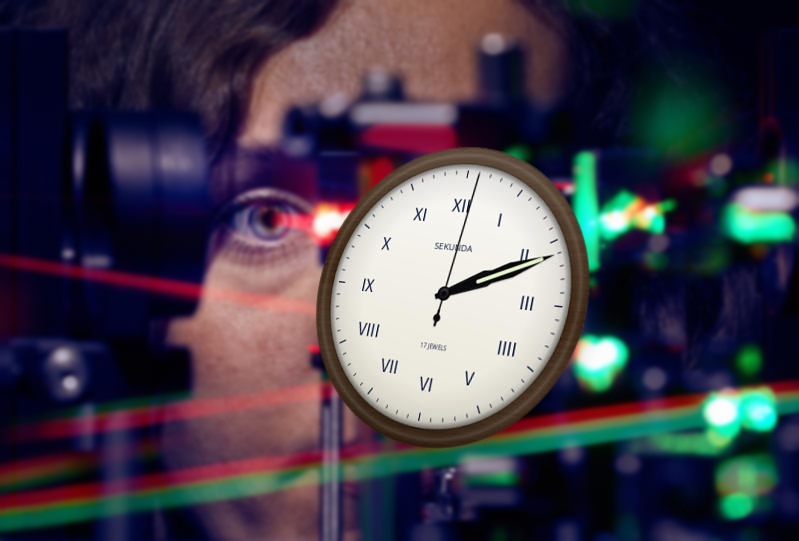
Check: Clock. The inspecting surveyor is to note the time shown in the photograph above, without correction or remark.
2:11:01
